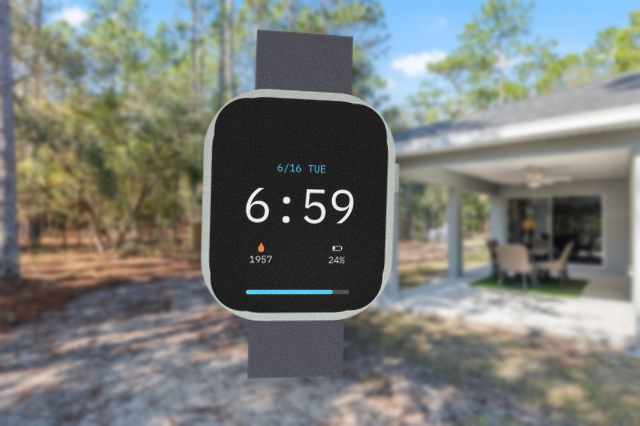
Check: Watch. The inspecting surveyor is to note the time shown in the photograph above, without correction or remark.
6:59
